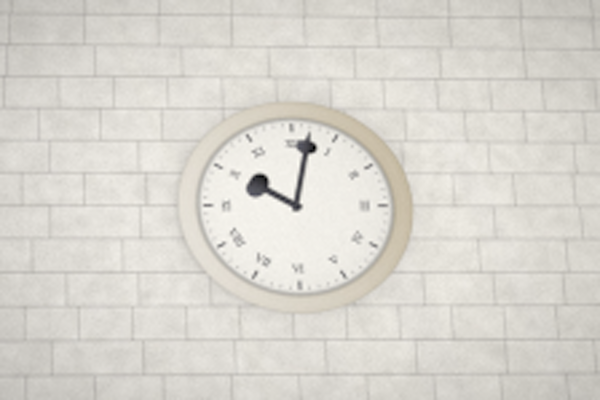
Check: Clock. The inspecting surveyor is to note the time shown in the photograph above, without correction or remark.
10:02
